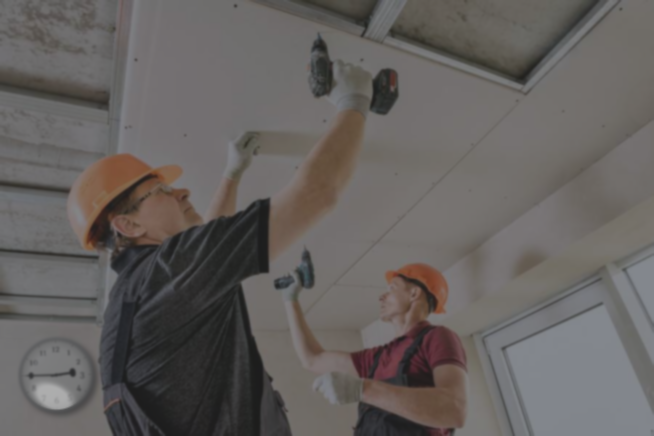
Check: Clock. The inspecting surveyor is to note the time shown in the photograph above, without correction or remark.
2:45
